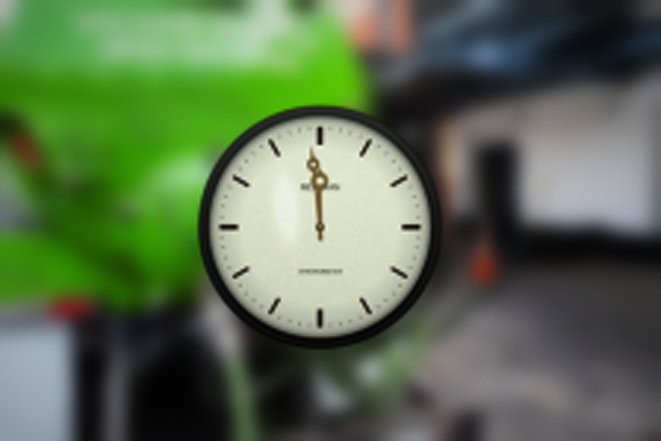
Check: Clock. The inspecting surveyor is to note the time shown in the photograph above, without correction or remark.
11:59
